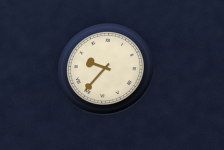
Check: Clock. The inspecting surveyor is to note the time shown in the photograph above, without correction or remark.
9:36
